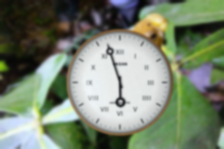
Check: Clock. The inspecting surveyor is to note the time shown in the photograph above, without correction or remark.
5:57
